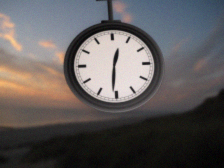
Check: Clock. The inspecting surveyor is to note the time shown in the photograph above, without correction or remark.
12:31
